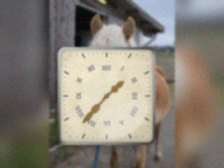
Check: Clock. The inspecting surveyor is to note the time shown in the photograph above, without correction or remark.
1:37
